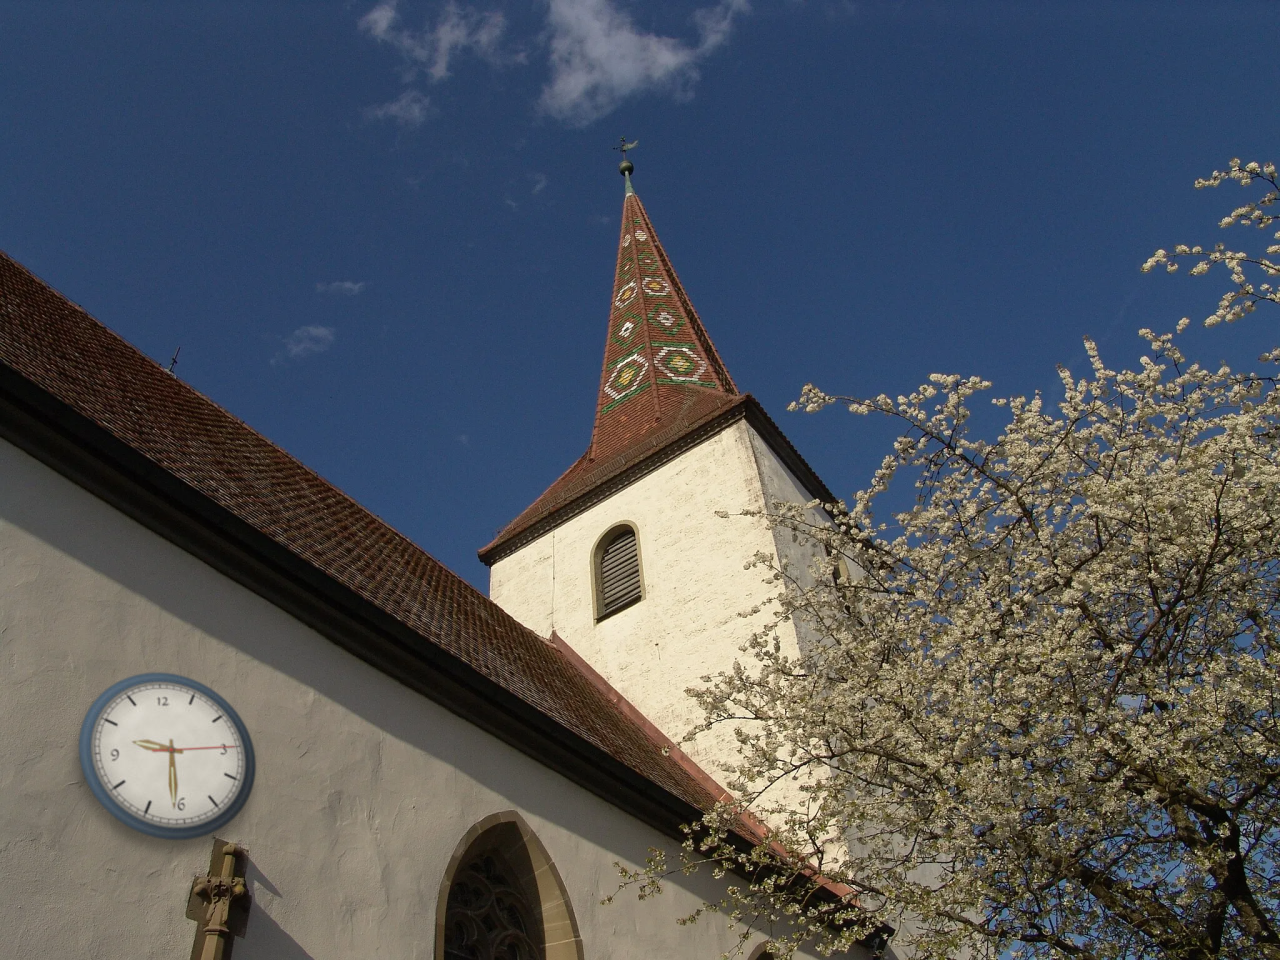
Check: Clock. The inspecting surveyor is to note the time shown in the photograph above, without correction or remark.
9:31:15
